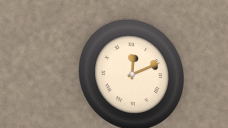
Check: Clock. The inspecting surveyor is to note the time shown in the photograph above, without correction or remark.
12:11
